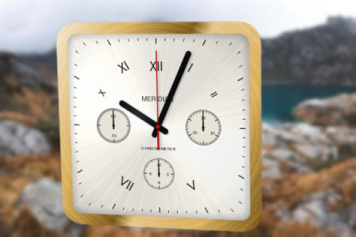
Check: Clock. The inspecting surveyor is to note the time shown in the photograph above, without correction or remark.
10:04
